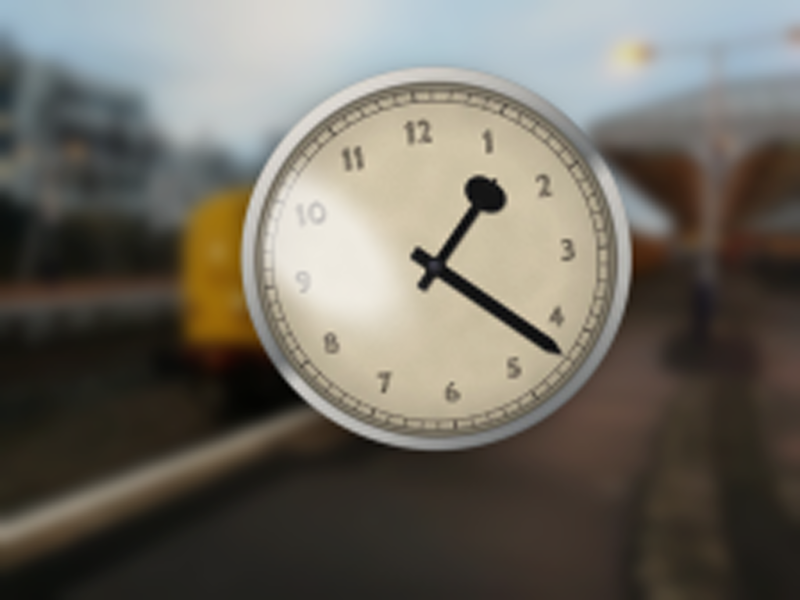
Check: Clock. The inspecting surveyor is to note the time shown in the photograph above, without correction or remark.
1:22
